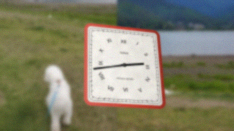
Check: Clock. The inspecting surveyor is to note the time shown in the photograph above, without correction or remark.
2:43
